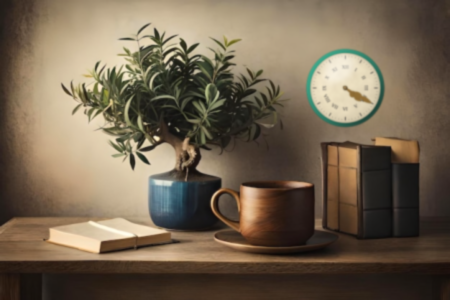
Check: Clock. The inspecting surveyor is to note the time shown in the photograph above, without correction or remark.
4:20
